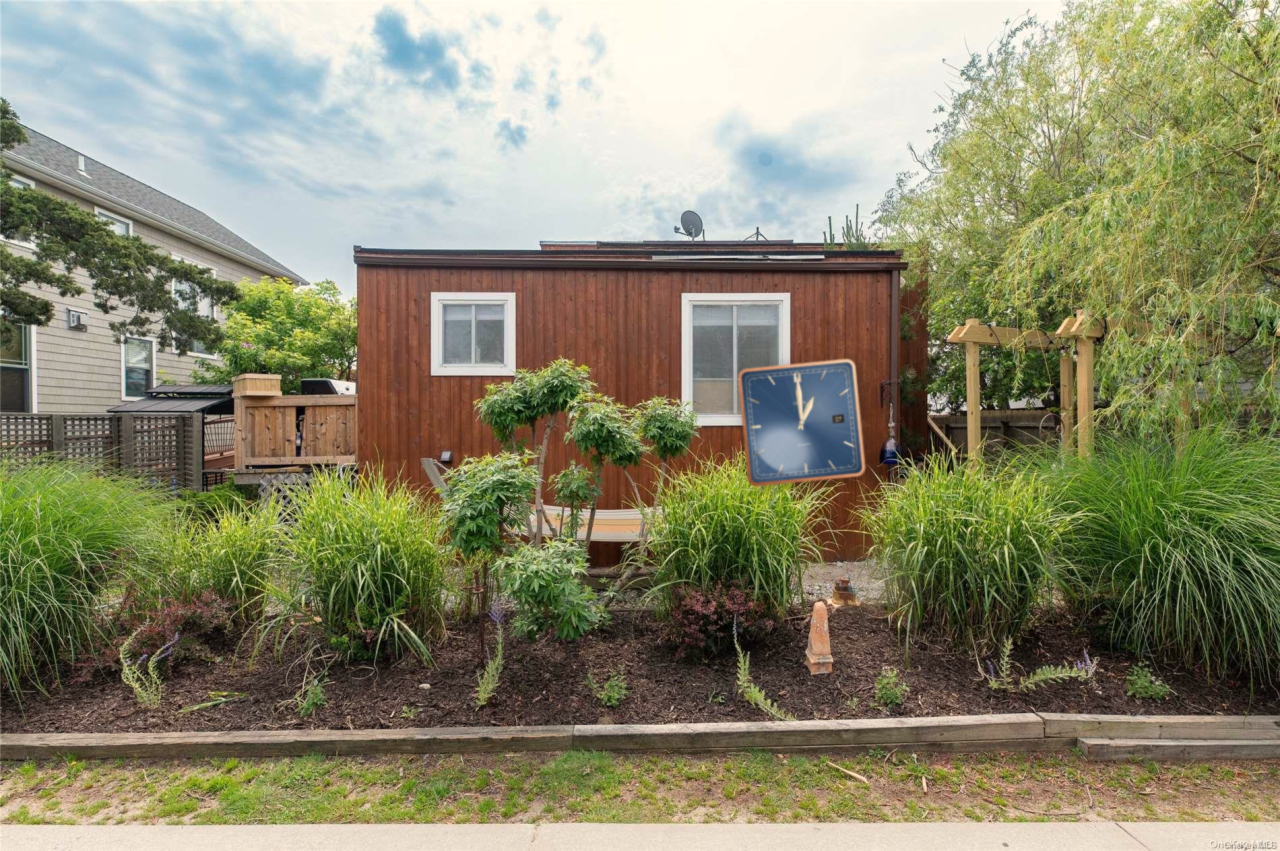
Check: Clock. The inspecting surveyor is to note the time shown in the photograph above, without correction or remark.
1:00
